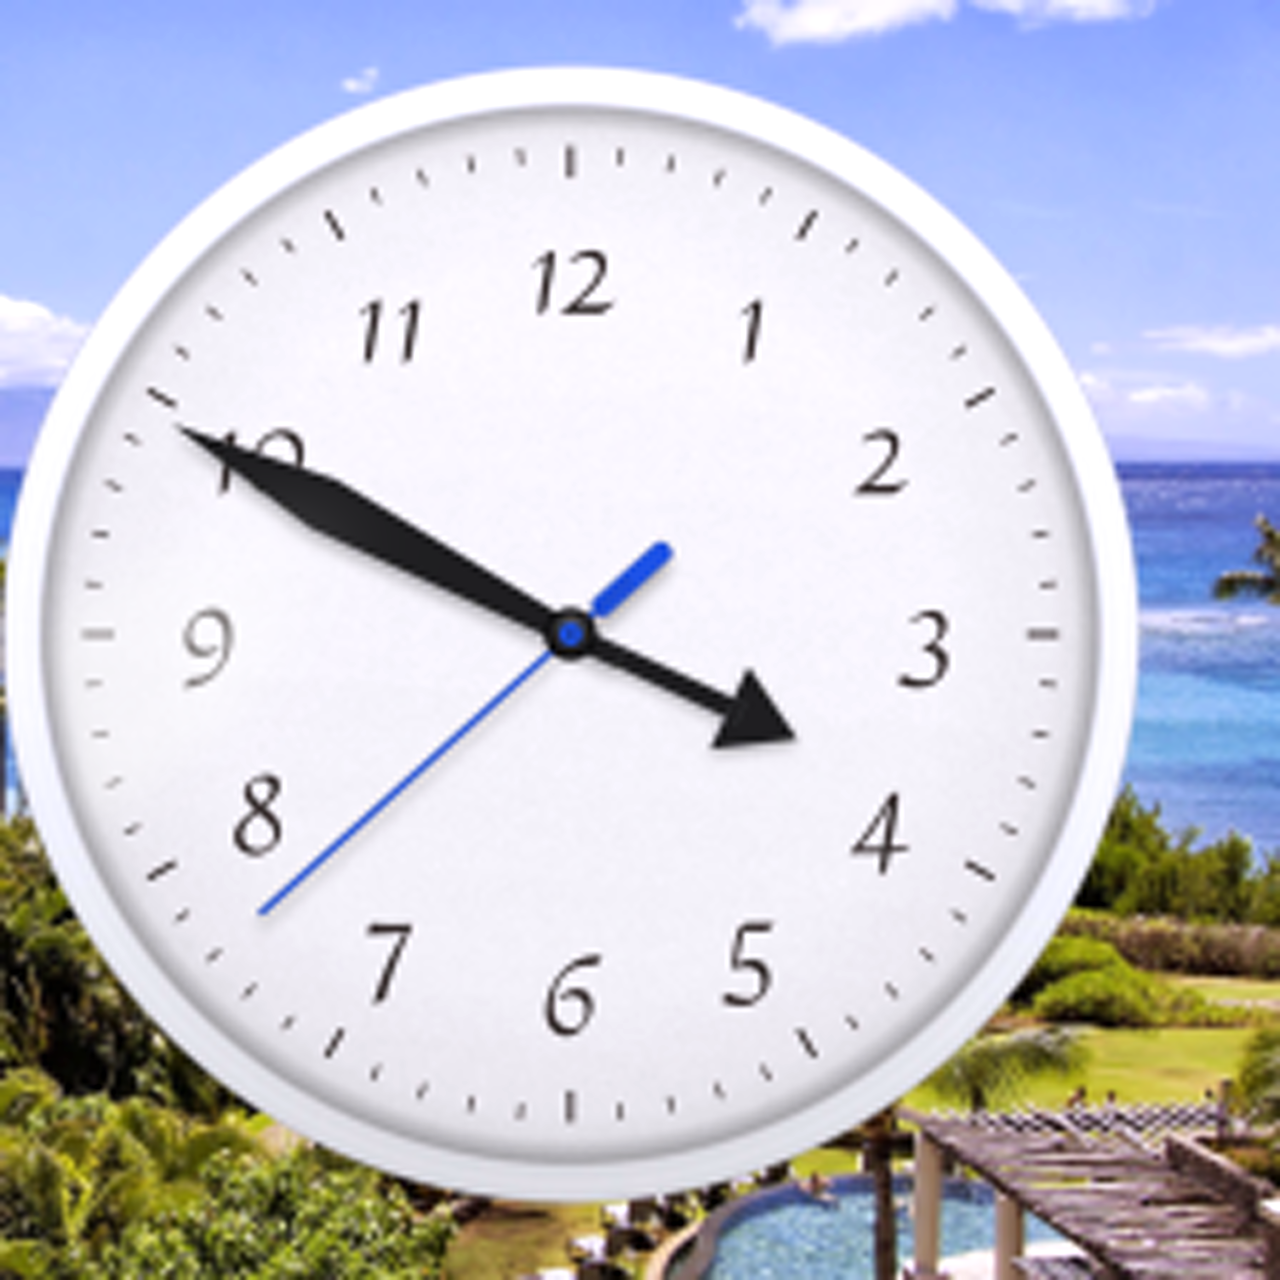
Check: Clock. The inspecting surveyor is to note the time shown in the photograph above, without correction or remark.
3:49:38
